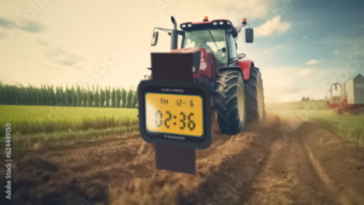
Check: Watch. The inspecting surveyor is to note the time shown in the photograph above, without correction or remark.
2:36
